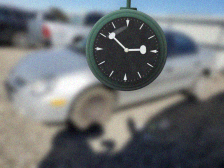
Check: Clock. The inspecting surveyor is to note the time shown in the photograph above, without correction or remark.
2:52
